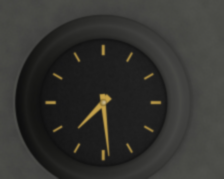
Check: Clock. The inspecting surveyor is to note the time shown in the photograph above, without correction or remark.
7:29
